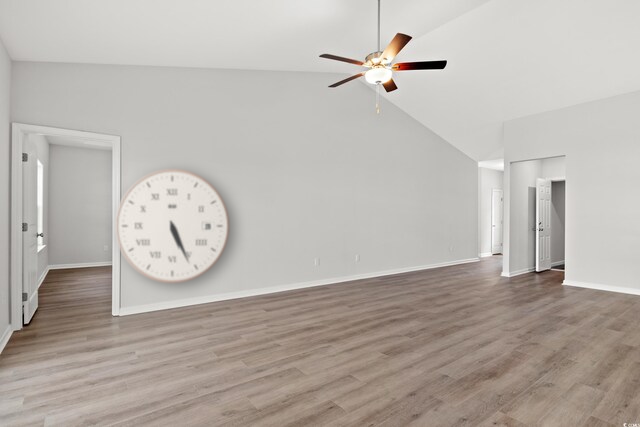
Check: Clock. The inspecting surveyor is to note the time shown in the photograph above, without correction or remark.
5:26
